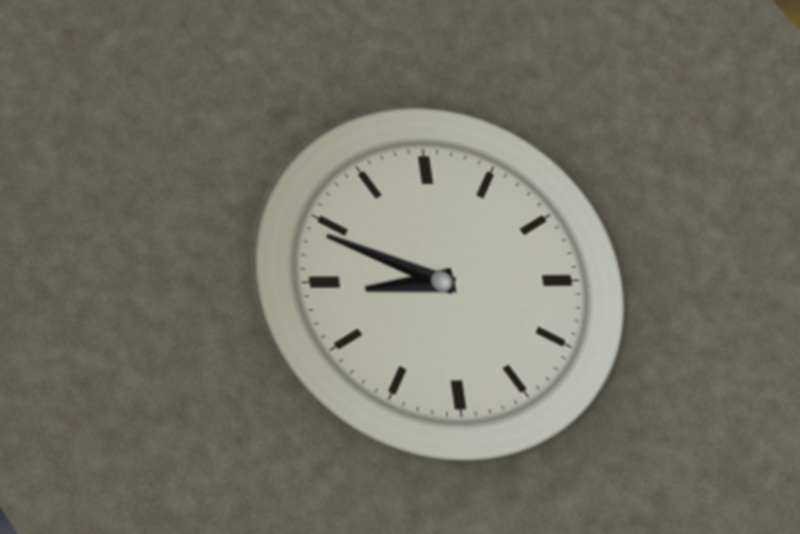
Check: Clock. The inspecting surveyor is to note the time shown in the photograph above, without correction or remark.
8:49
